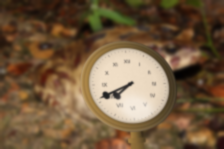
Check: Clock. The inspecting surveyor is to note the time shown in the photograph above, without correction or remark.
7:41
